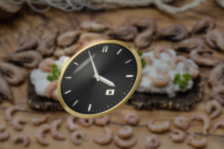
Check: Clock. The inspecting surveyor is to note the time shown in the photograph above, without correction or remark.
3:55
